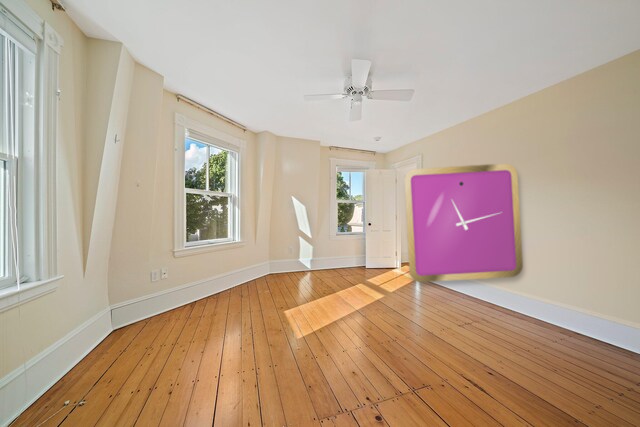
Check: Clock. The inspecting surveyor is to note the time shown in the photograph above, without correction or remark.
11:13
